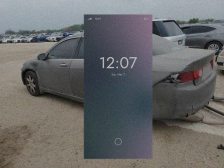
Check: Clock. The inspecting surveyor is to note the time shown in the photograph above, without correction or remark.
12:07
